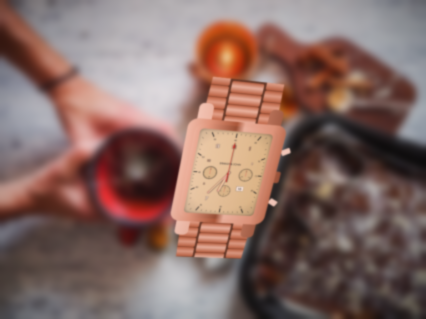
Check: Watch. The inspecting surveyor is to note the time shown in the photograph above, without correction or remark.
6:36
